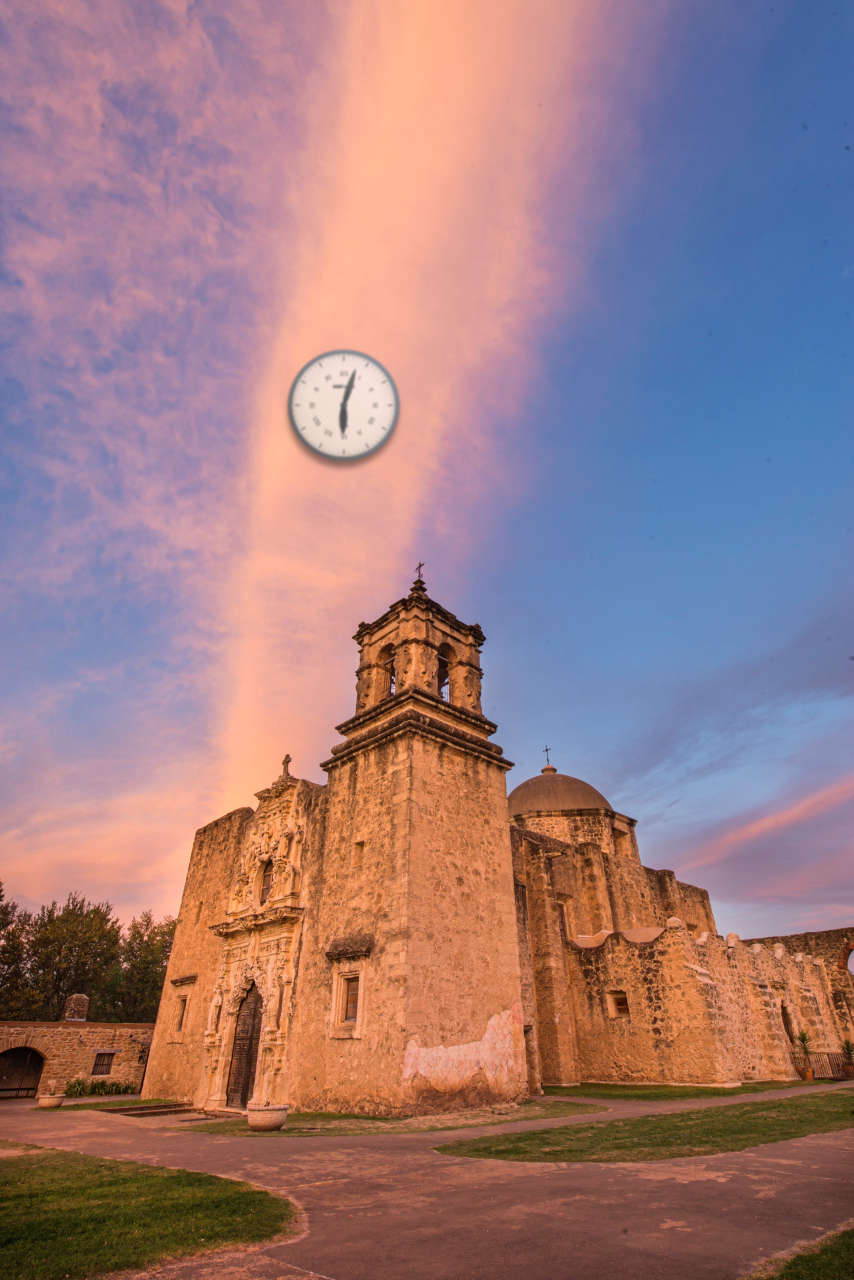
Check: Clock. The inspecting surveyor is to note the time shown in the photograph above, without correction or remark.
6:03
